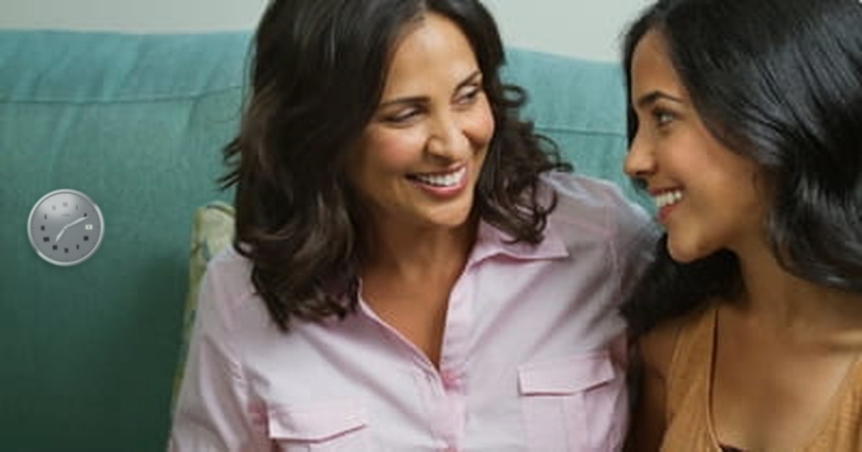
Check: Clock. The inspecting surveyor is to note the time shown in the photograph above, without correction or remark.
7:11
